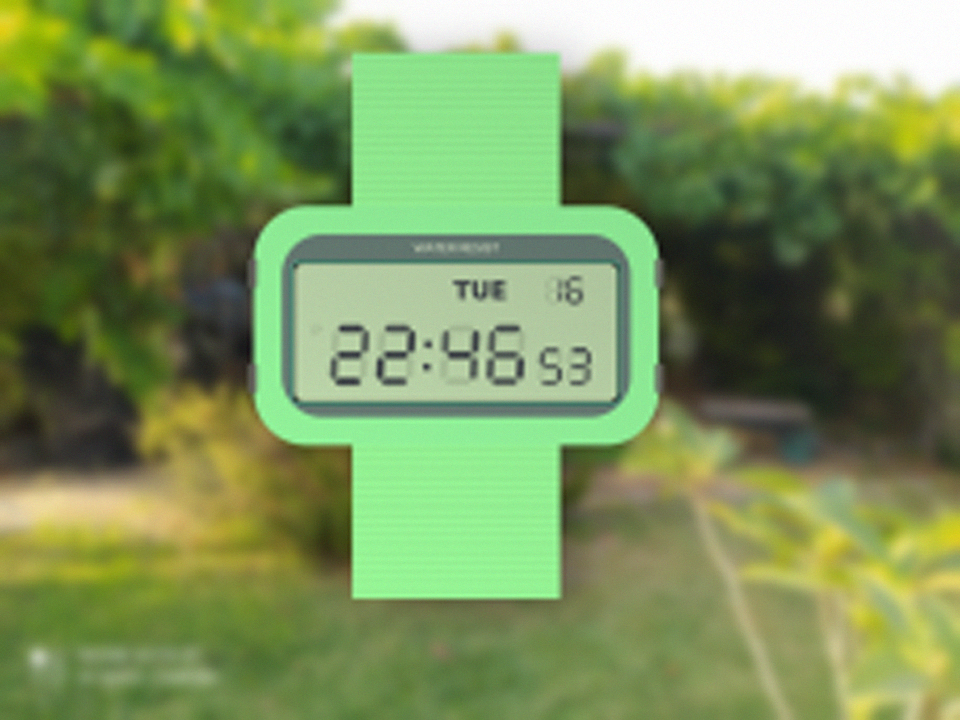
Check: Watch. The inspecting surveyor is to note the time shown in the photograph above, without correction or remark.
22:46:53
